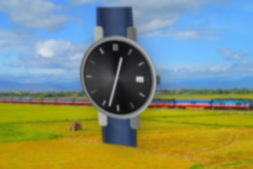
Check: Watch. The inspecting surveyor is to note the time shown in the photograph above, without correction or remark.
12:33
